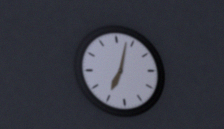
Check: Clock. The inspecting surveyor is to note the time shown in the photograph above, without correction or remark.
7:03
